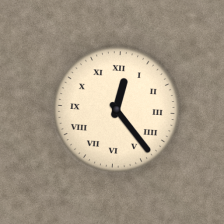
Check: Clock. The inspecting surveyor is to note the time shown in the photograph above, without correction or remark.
12:23
